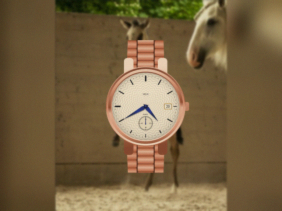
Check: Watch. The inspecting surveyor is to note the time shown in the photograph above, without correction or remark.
4:40
